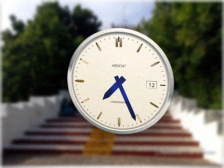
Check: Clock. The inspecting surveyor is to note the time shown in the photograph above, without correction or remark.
7:26
